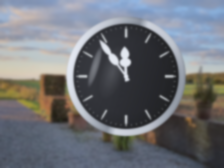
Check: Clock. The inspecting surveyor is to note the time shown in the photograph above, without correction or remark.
11:54
